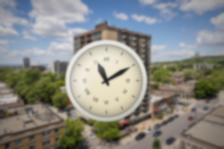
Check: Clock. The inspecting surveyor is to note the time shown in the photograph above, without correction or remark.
11:10
